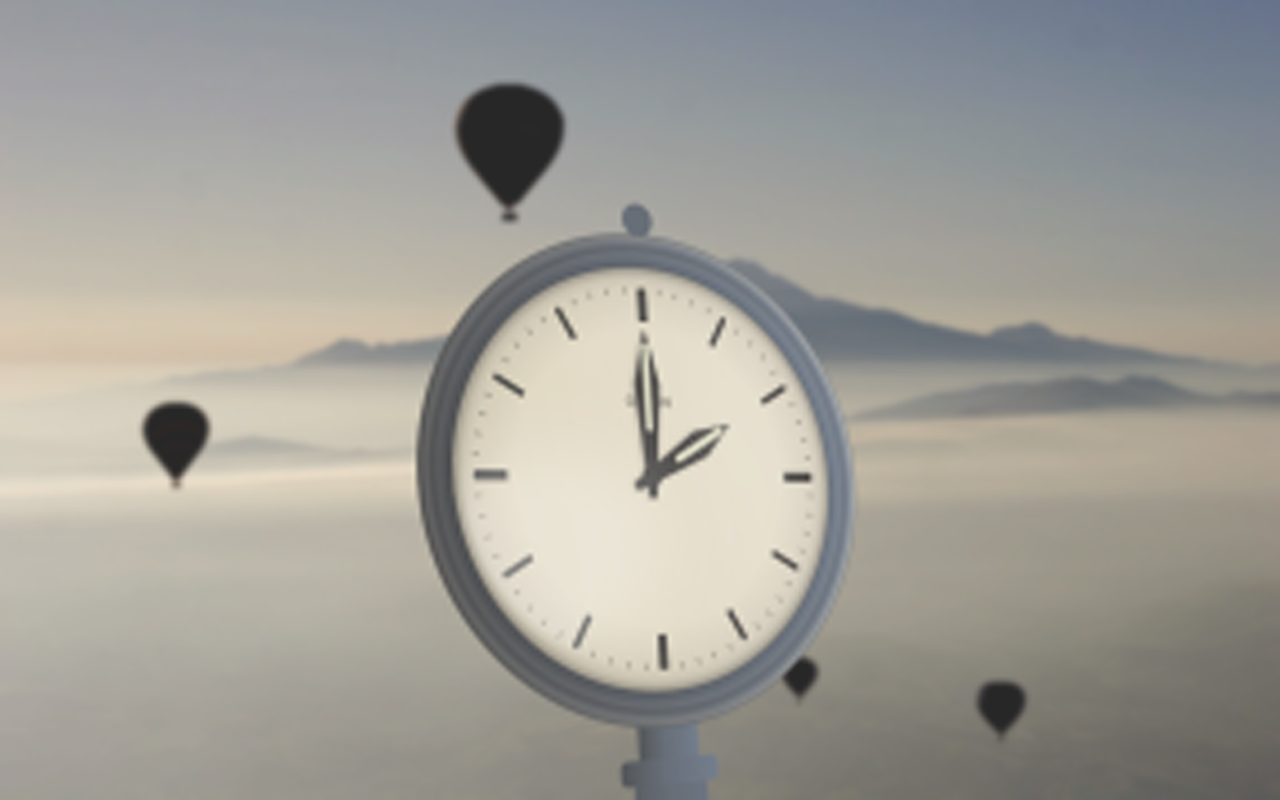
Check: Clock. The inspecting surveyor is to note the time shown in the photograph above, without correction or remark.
2:00
